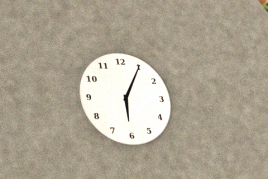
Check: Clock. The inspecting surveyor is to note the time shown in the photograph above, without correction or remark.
6:05
